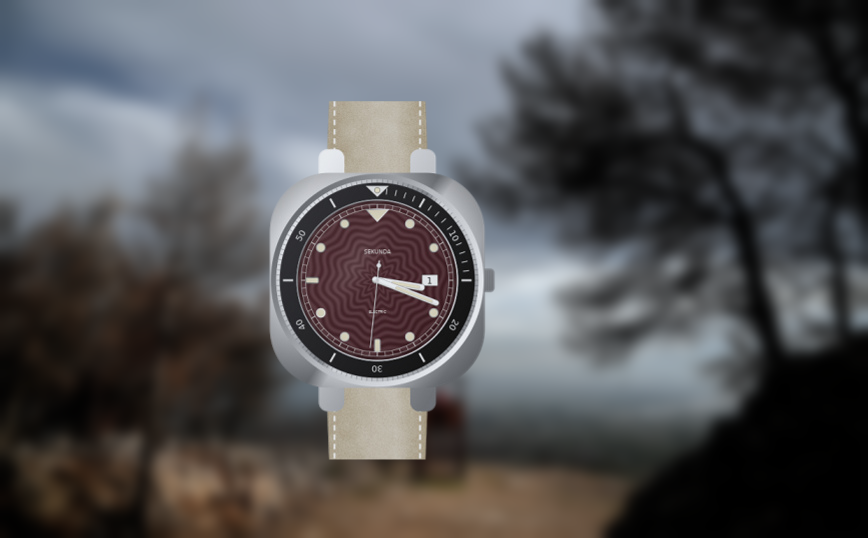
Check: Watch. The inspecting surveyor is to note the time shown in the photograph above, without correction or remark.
3:18:31
